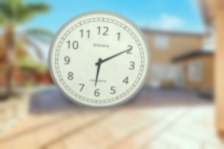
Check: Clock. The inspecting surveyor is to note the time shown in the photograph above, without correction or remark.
6:10
